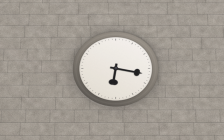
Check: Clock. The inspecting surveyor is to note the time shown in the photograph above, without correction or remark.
6:17
